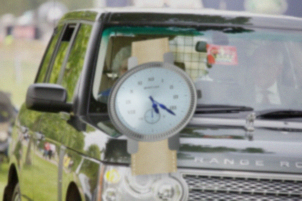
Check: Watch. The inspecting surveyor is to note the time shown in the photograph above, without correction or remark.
5:22
